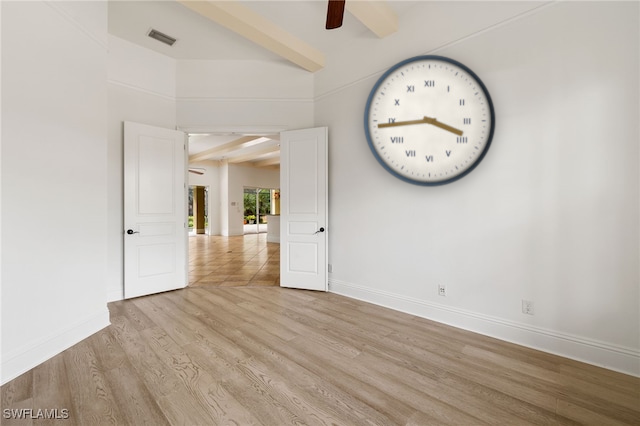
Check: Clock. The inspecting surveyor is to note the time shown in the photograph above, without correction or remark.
3:44
